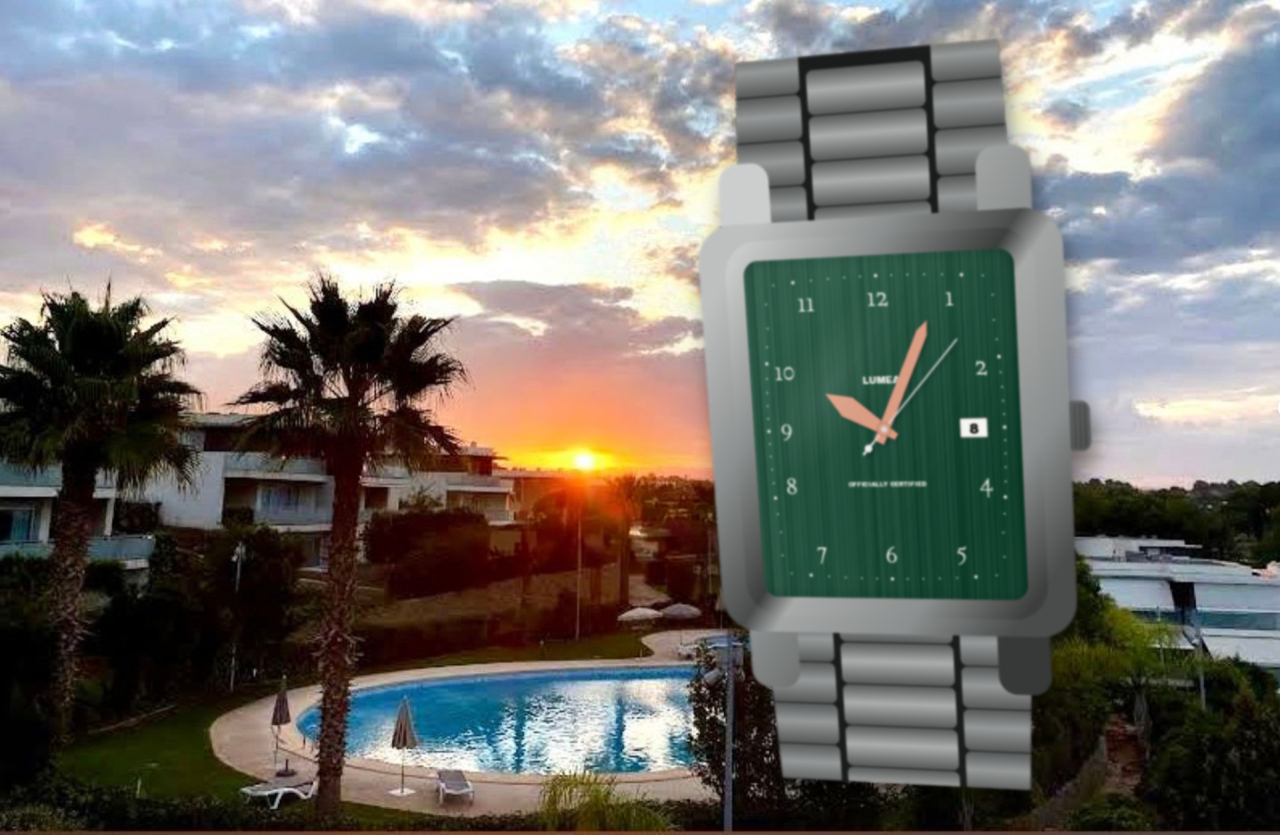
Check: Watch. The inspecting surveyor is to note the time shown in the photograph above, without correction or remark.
10:04:07
